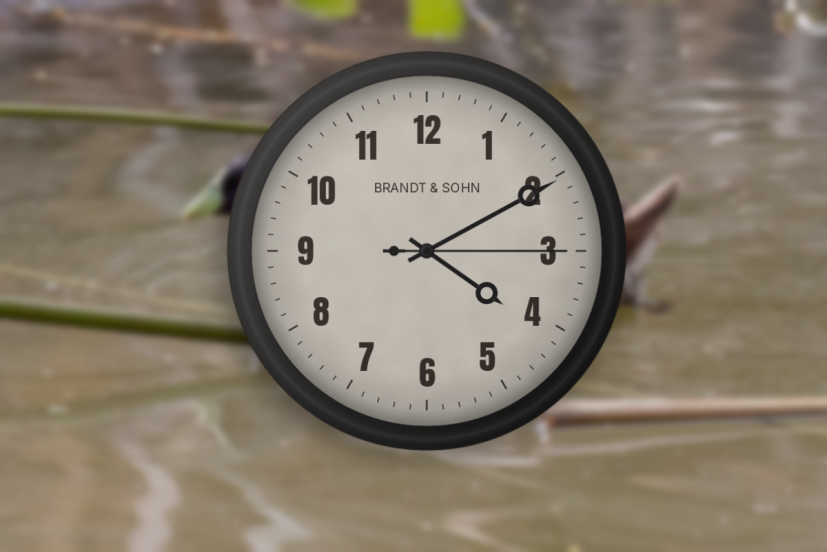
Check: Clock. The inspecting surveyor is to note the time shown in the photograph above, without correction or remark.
4:10:15
